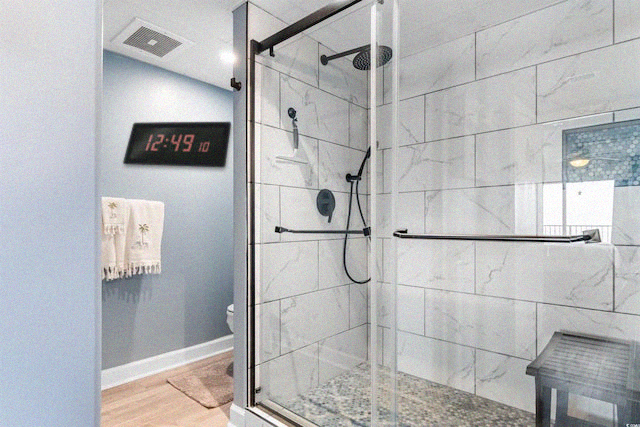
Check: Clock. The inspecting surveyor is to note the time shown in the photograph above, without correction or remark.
12:49:10
